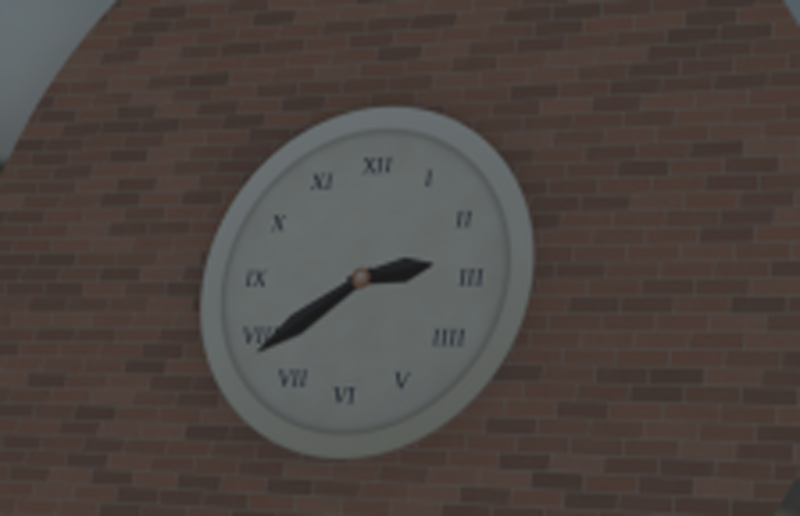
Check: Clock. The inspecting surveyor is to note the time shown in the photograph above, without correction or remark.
2:39
